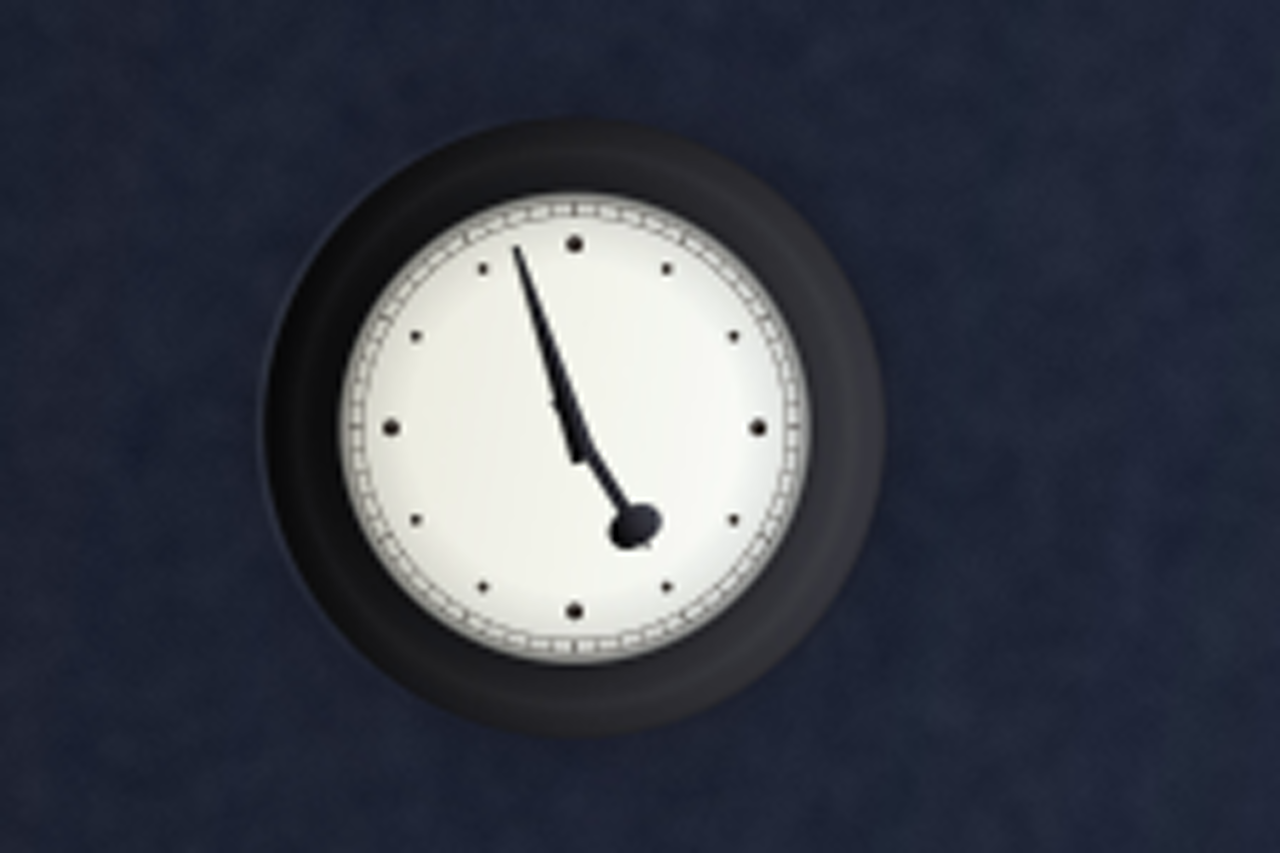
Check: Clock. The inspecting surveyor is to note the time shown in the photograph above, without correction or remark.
4:57
